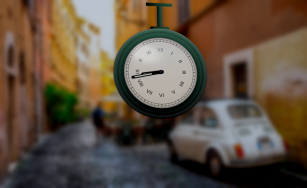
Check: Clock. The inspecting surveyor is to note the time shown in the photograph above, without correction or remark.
8:43
